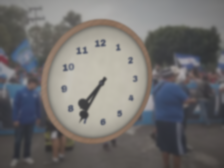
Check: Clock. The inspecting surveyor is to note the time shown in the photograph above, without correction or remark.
7:36
